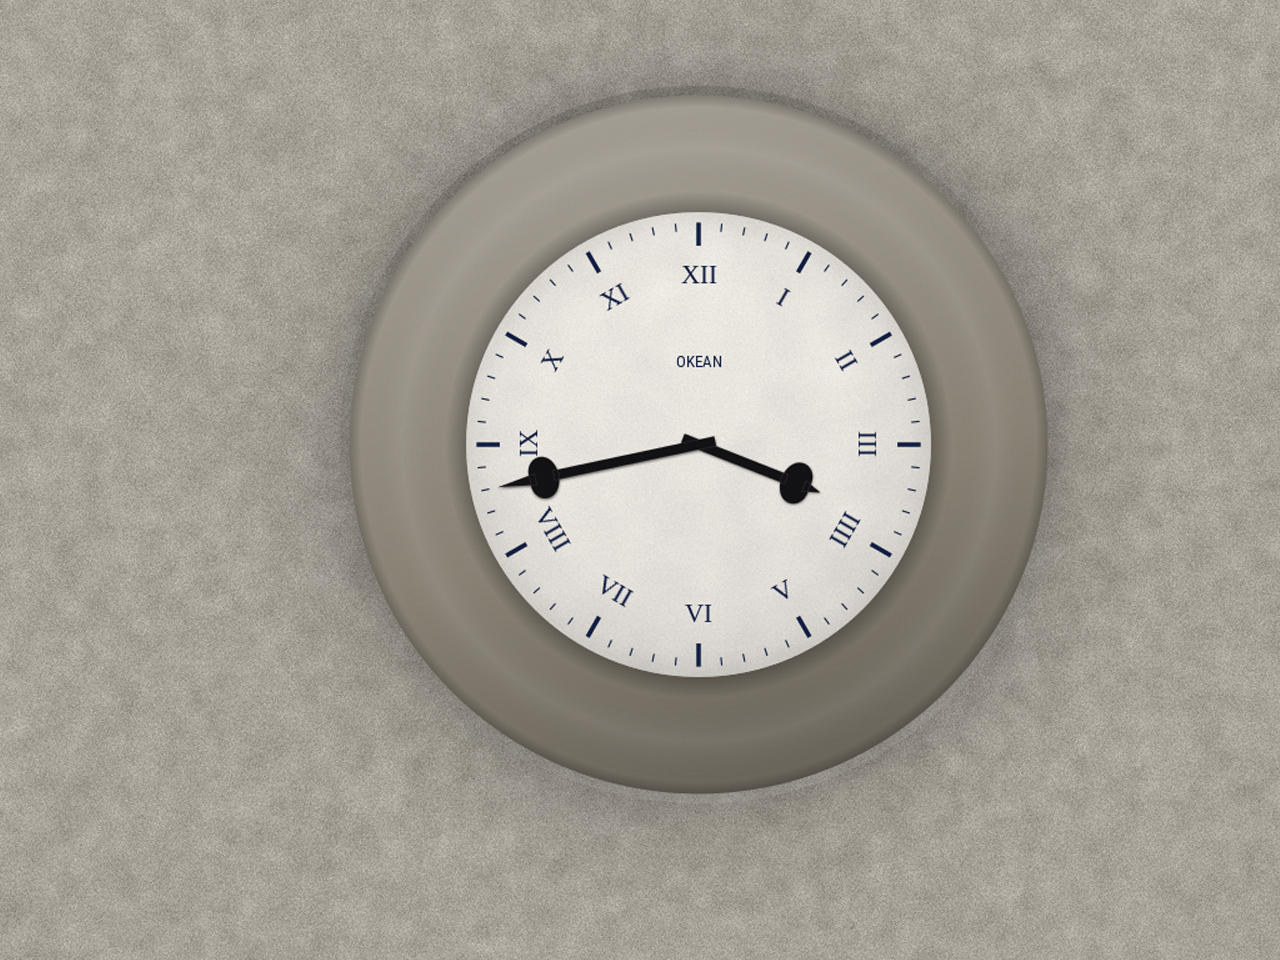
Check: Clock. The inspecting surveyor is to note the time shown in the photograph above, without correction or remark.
3:43
